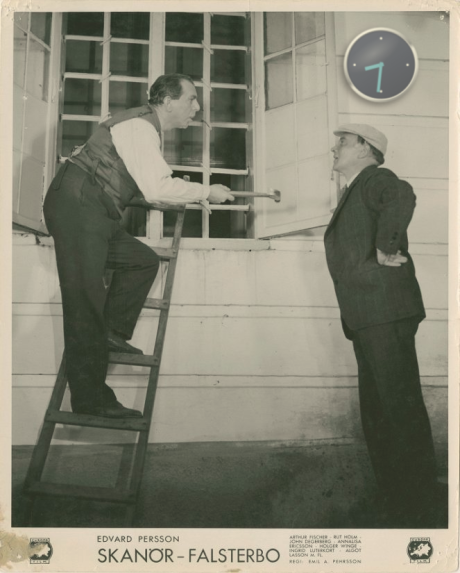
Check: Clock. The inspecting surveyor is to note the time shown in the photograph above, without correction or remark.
8:31
